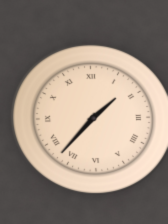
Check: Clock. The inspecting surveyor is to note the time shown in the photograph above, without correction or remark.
1:37
